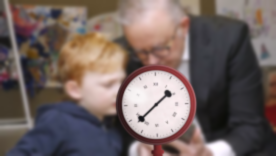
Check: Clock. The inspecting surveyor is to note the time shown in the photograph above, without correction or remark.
1:38
